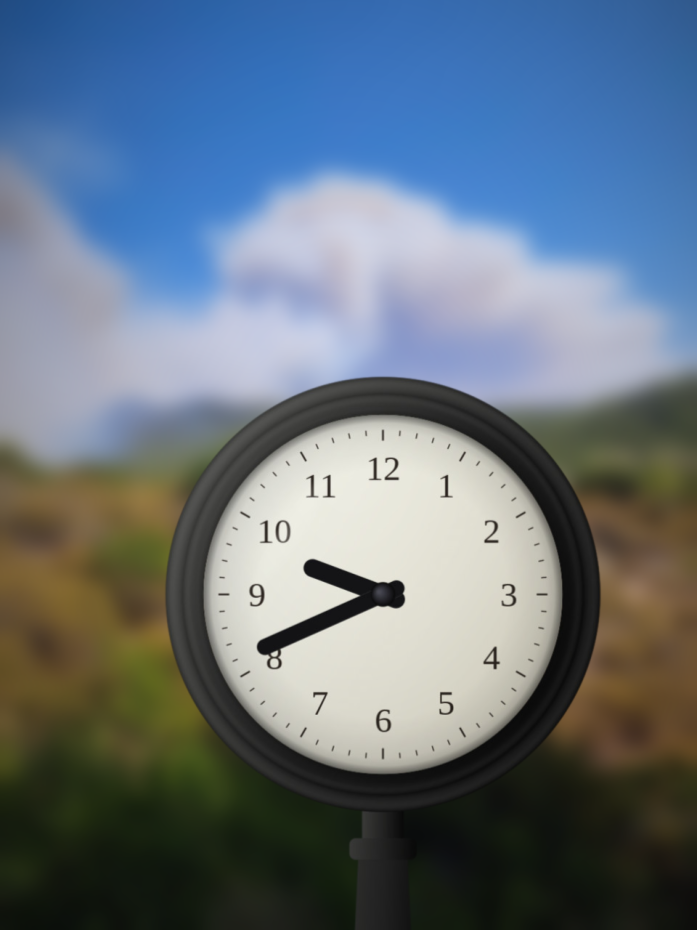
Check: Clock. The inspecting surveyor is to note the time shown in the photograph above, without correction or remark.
9:41
